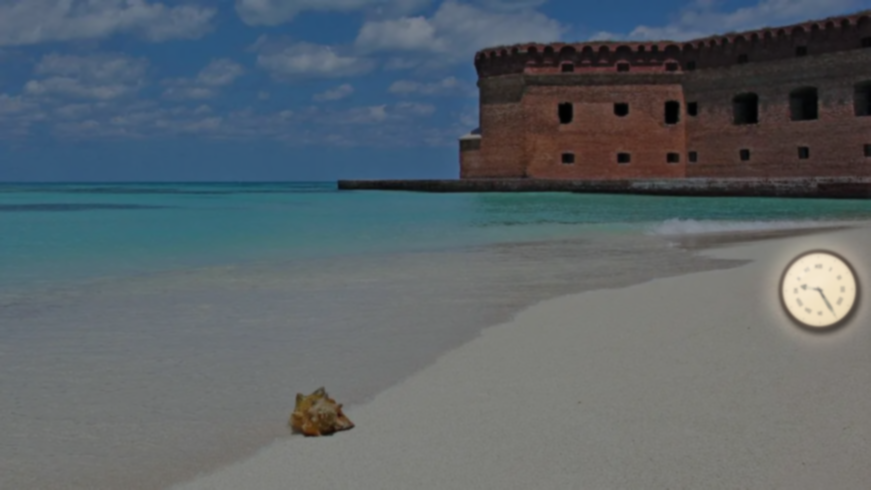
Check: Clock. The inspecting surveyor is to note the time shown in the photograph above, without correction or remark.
9:25
